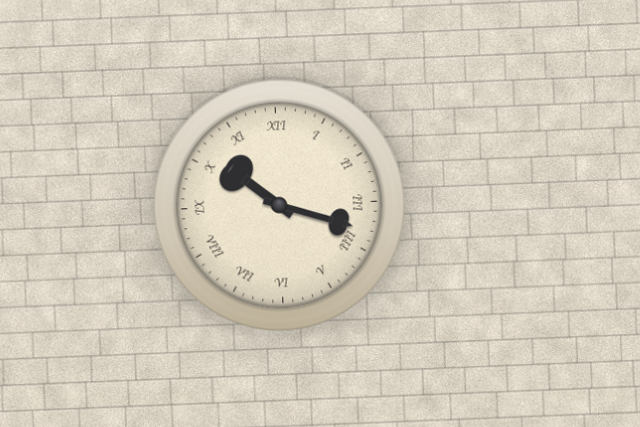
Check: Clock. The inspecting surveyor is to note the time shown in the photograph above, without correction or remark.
10:18
